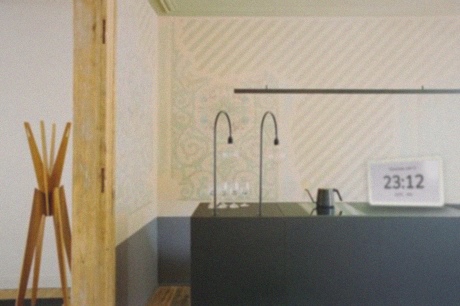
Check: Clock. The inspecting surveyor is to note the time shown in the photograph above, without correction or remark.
23:12
